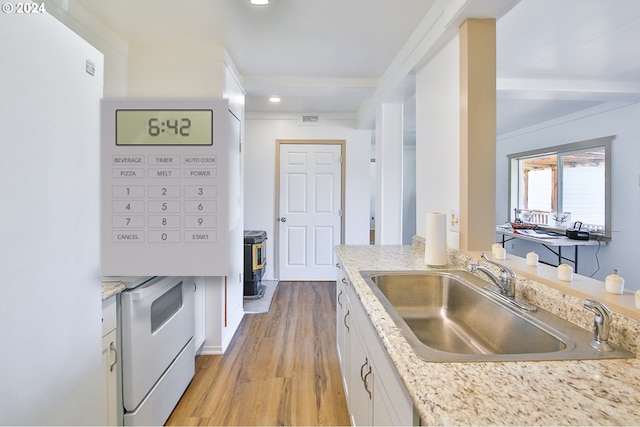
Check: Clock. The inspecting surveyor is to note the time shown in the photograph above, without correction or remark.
6:42
